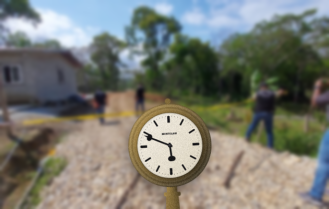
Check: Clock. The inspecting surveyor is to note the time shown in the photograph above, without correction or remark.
5:49
